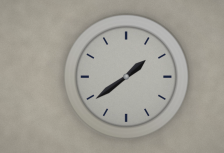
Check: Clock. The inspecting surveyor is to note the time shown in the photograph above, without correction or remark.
1:39
